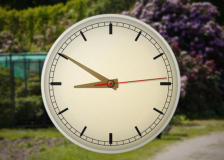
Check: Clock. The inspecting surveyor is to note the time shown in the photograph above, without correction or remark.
8:50:14
